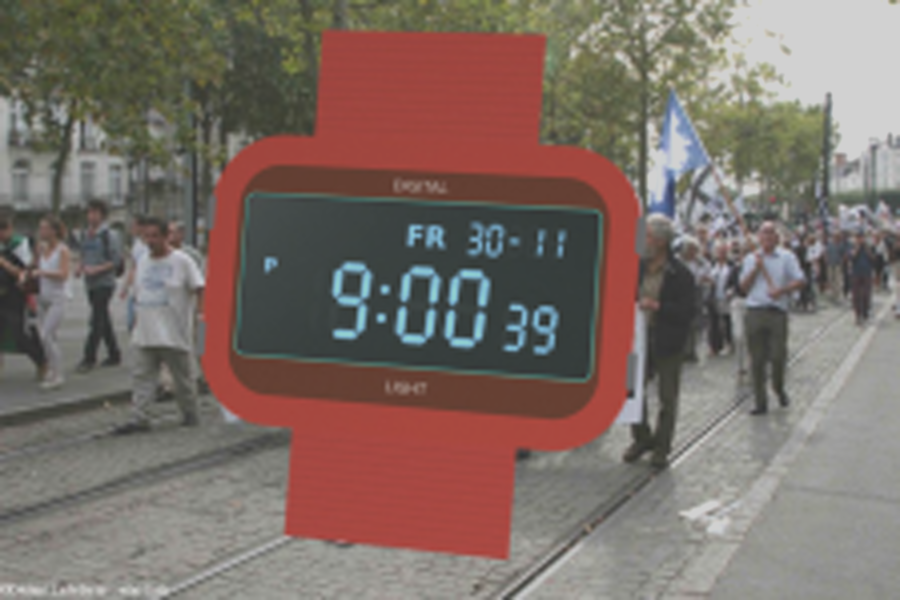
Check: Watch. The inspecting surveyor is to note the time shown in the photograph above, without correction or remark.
9:00:39
